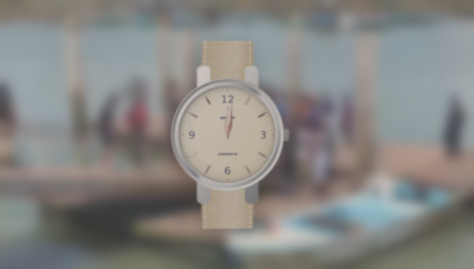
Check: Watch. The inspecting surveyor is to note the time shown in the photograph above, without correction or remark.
12:01
